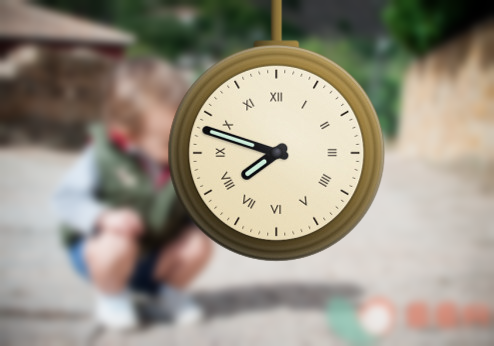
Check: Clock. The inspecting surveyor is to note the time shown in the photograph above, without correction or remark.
7:48
